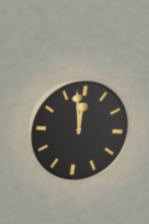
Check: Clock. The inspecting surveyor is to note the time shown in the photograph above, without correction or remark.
11:58
